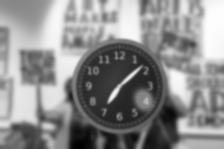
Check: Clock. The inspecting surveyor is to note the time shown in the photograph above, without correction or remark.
7:08
